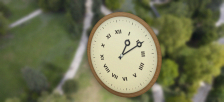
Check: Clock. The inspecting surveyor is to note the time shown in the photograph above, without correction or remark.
1:11
